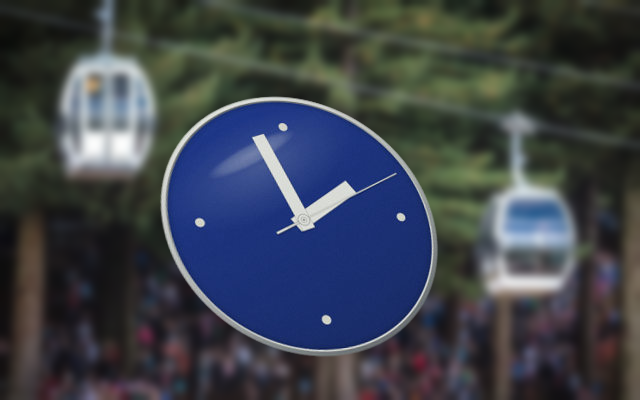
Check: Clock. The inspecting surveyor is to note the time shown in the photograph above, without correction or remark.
1:57:11
